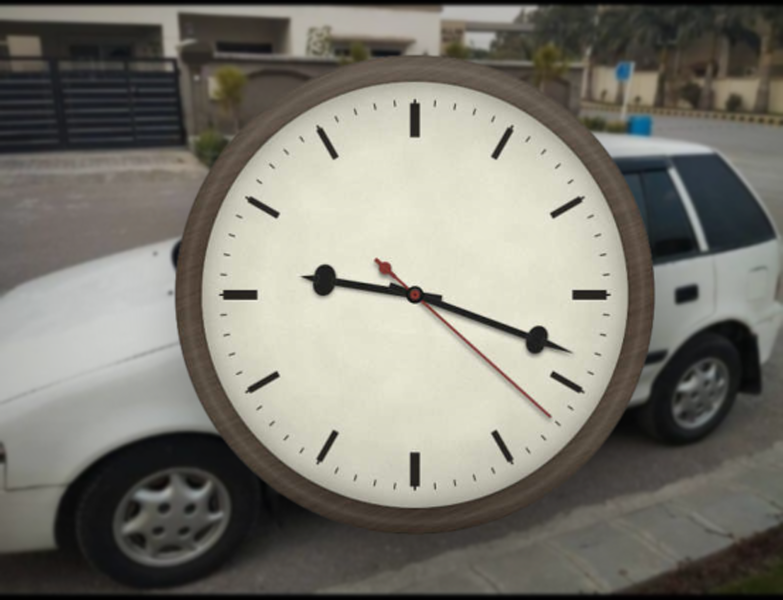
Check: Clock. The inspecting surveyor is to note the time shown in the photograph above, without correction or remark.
9:18:22
